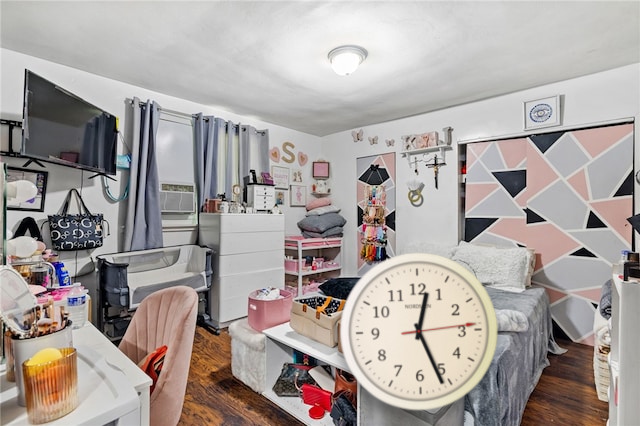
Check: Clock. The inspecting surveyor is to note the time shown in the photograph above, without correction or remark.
12:26:14
